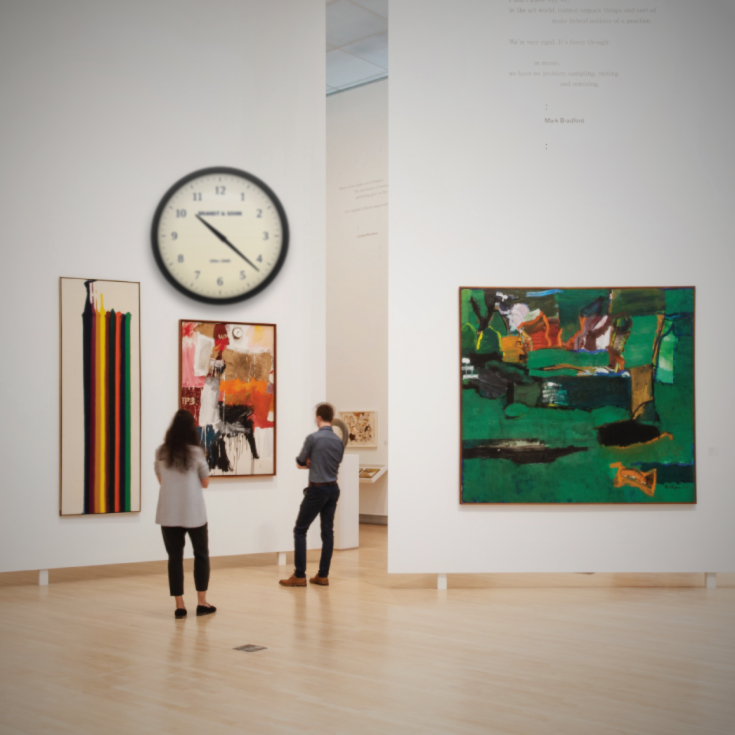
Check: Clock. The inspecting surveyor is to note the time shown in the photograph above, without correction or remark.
10:22
